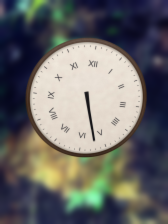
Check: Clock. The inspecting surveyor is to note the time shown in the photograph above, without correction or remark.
5:27
